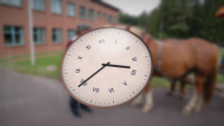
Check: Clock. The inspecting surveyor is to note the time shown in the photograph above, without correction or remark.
3:40
